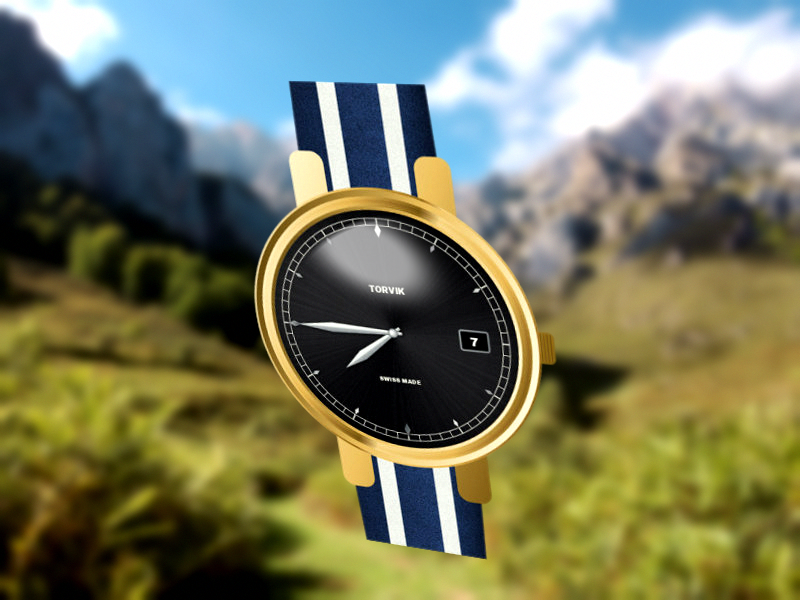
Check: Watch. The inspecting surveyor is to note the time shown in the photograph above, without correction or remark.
7:45
